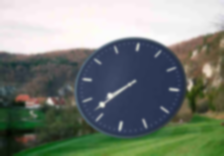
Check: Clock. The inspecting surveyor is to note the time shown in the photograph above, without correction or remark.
7:37
